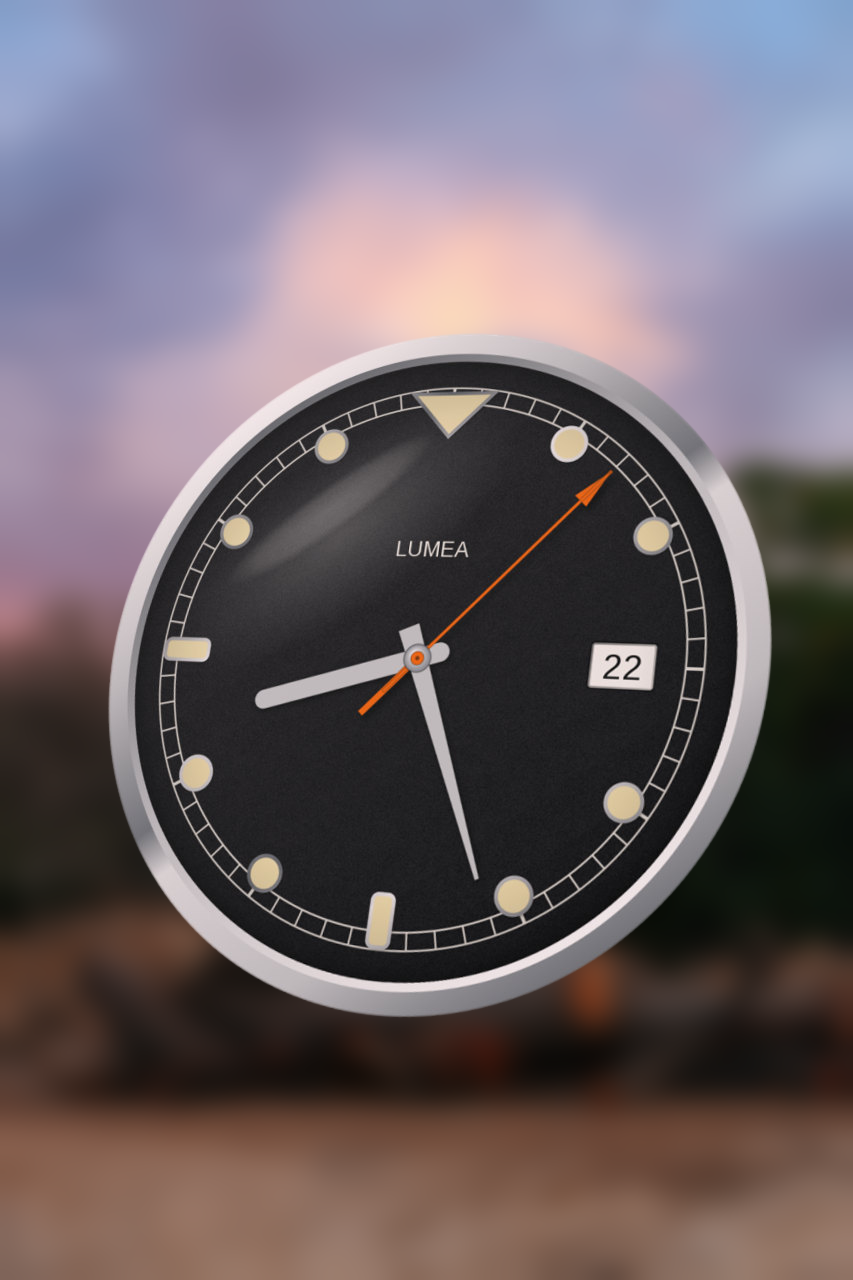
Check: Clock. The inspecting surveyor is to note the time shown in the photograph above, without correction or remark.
8:26:07
